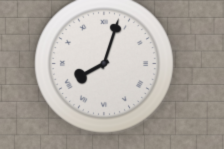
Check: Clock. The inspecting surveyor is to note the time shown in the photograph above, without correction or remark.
8:03
